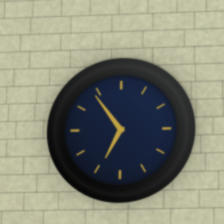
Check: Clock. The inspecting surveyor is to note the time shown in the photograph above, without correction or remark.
6:54
